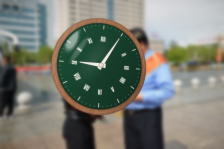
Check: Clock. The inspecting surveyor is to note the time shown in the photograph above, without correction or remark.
9:05
